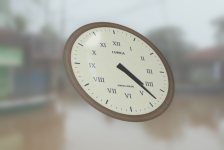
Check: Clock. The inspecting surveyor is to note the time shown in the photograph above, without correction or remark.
4:23
